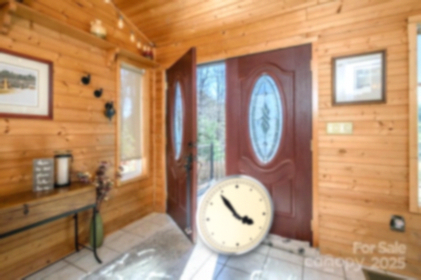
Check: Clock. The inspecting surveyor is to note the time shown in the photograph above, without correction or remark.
3:54
